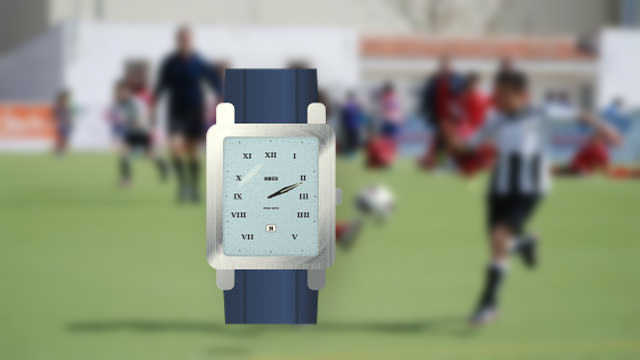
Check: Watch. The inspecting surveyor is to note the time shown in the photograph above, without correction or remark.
2:11
